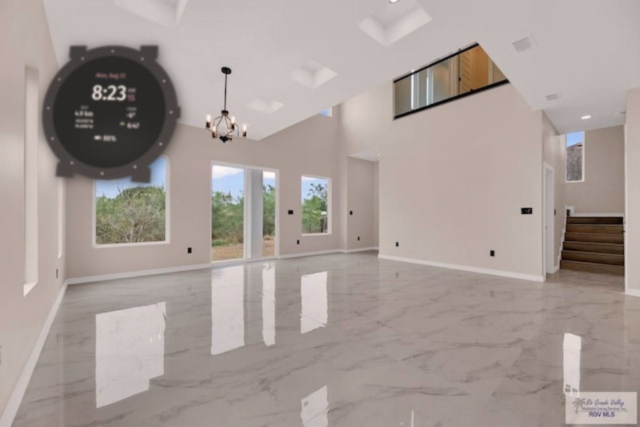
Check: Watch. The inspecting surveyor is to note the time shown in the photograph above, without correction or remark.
8:23
